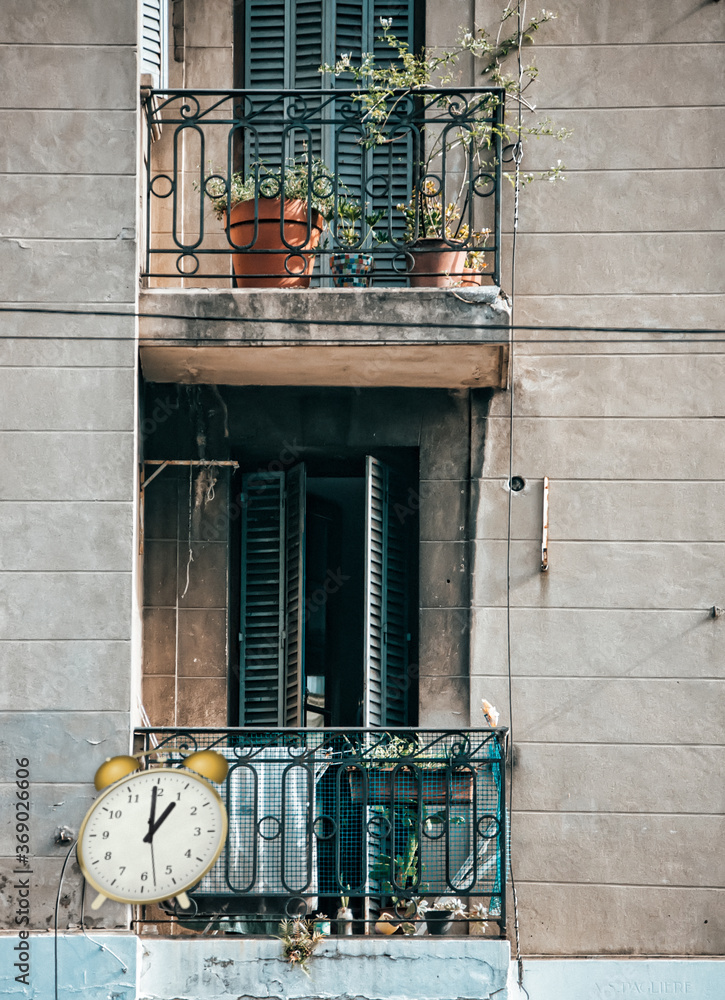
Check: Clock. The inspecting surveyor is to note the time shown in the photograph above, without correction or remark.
12:59:28
